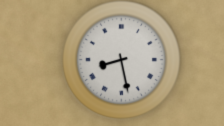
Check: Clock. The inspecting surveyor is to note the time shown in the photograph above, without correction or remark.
8:28
